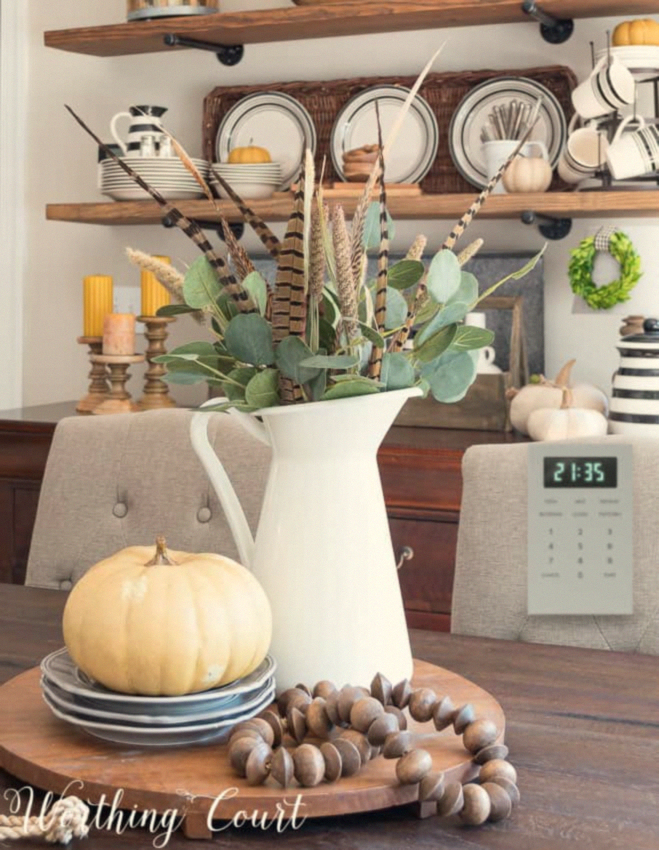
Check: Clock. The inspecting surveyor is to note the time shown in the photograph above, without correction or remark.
21:35
